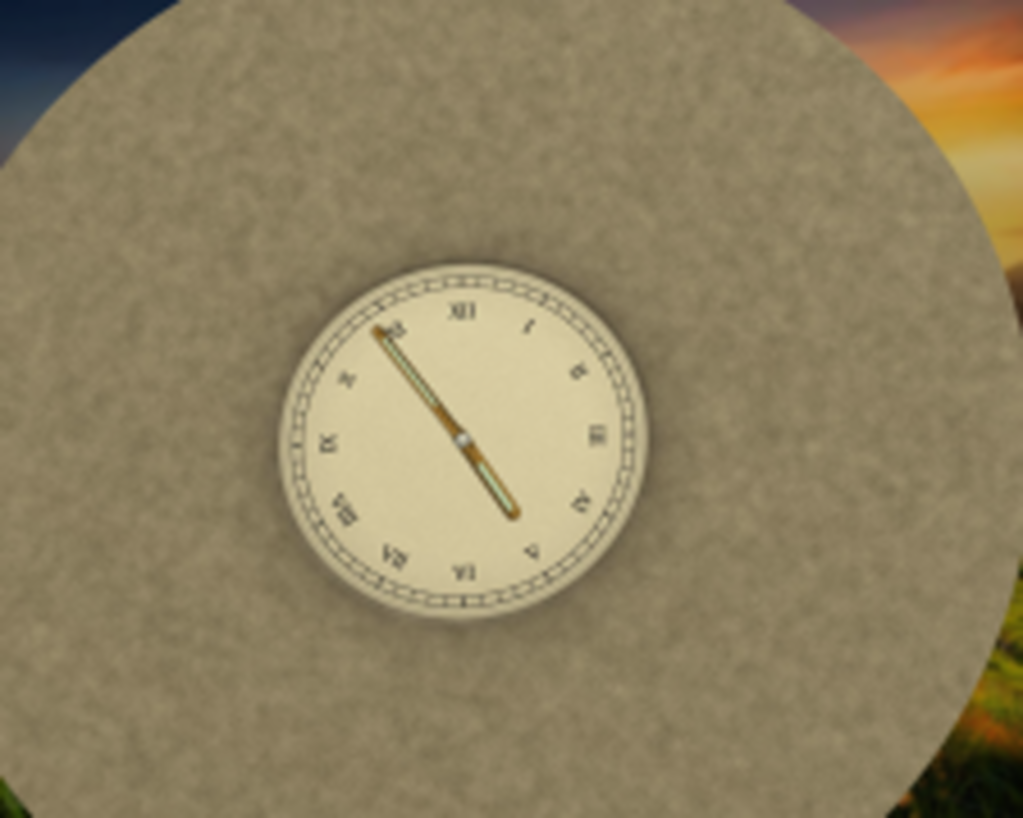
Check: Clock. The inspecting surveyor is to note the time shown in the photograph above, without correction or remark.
4:54
